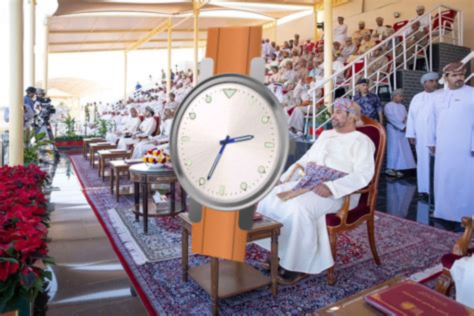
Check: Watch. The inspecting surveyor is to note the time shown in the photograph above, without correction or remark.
2:34
